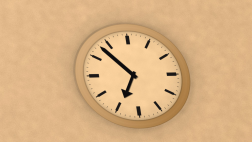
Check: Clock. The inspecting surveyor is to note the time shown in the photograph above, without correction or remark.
6:53
